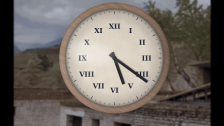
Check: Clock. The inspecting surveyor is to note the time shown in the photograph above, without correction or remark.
5:21
